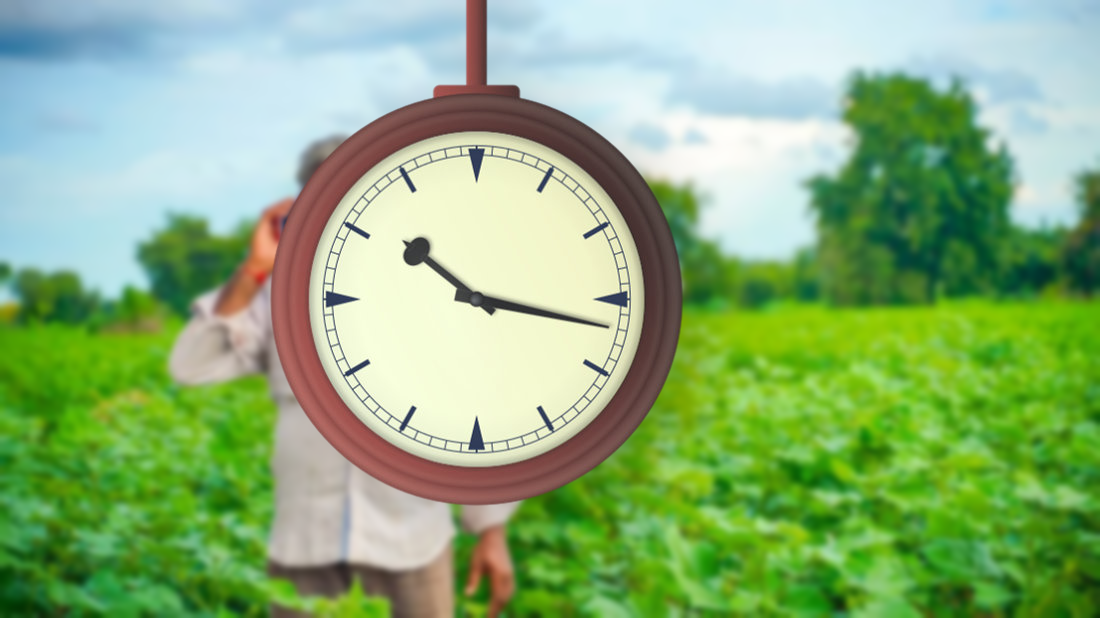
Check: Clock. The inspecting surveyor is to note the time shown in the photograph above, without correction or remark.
10:17
